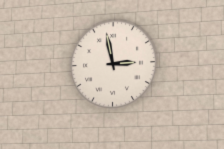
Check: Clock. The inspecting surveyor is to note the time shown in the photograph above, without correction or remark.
2:58
